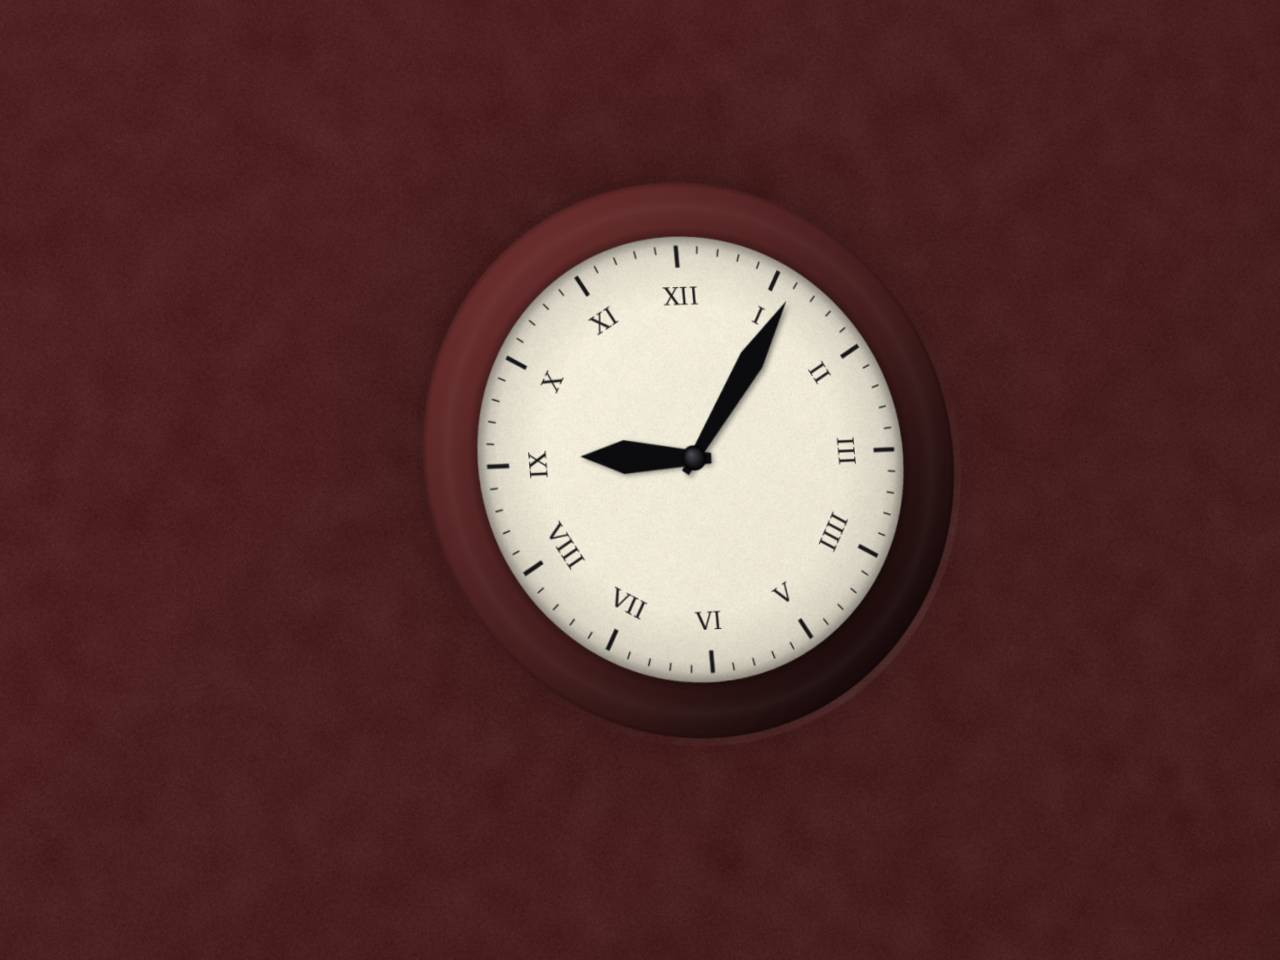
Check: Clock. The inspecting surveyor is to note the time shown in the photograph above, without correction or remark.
9:06
